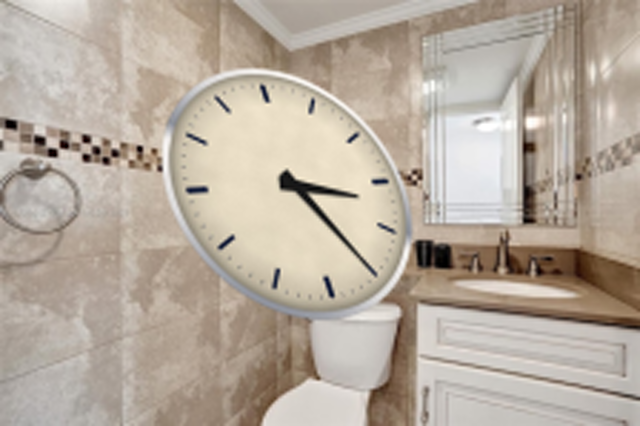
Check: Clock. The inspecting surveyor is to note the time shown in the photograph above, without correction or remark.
3:25
